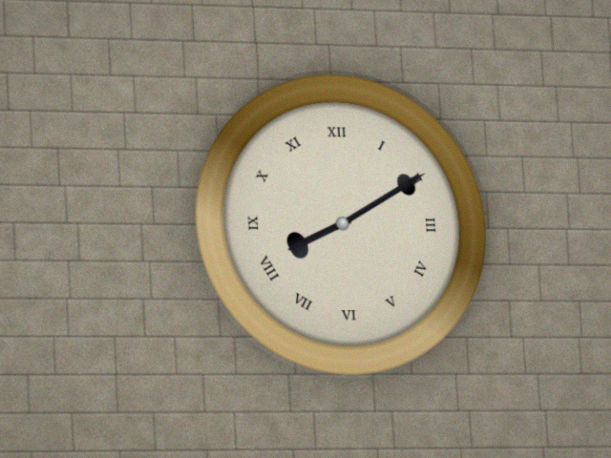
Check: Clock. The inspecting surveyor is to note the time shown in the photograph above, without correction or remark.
8:10
